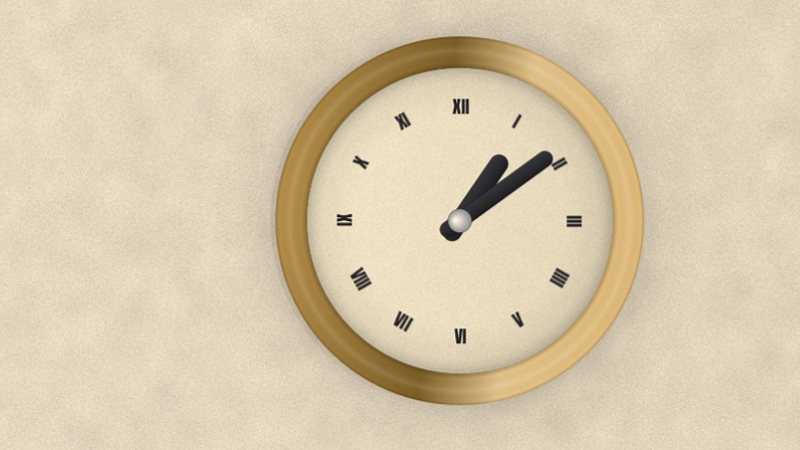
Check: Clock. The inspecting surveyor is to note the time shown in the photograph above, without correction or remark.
1:09
